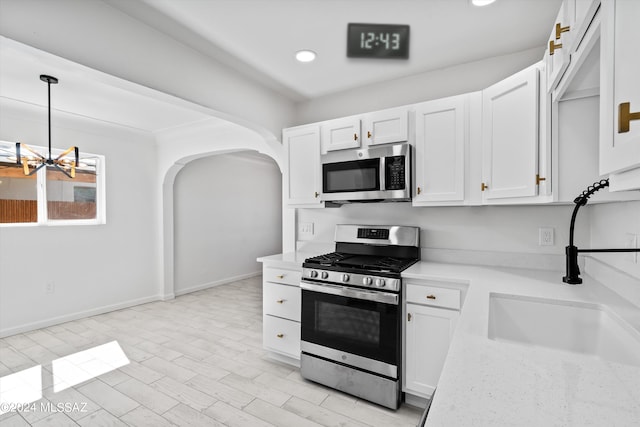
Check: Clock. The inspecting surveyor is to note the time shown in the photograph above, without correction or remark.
12:43
